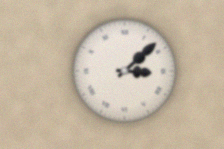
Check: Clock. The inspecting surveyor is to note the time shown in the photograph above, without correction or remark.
3:08
